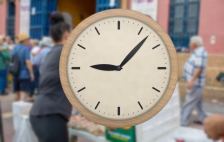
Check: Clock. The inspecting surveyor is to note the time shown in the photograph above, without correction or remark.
9:07
